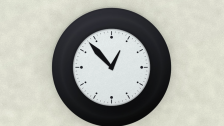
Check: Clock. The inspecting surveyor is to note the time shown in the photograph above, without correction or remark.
12:53
